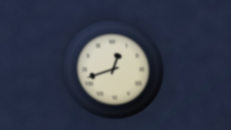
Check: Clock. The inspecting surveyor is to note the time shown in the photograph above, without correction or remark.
12:42
